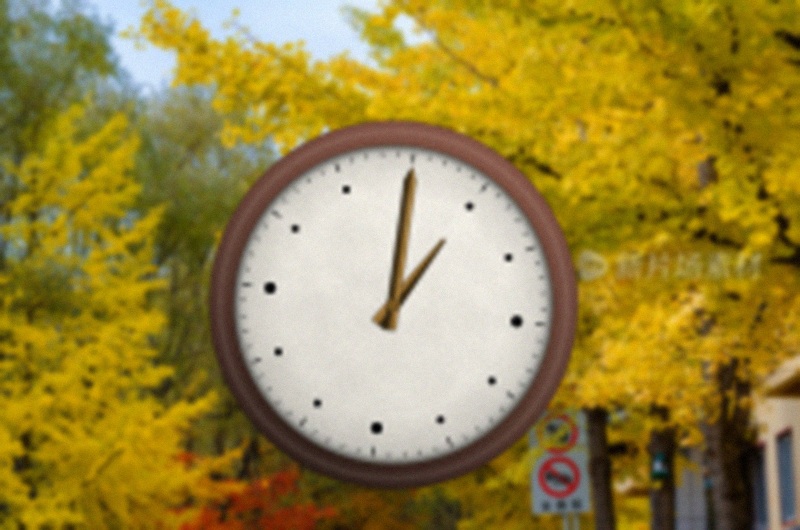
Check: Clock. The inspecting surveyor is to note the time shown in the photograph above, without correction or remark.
1:00
